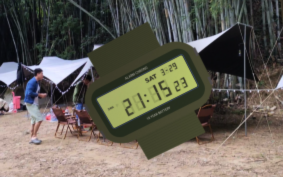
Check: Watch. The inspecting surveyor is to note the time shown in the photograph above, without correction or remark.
21:15:23
